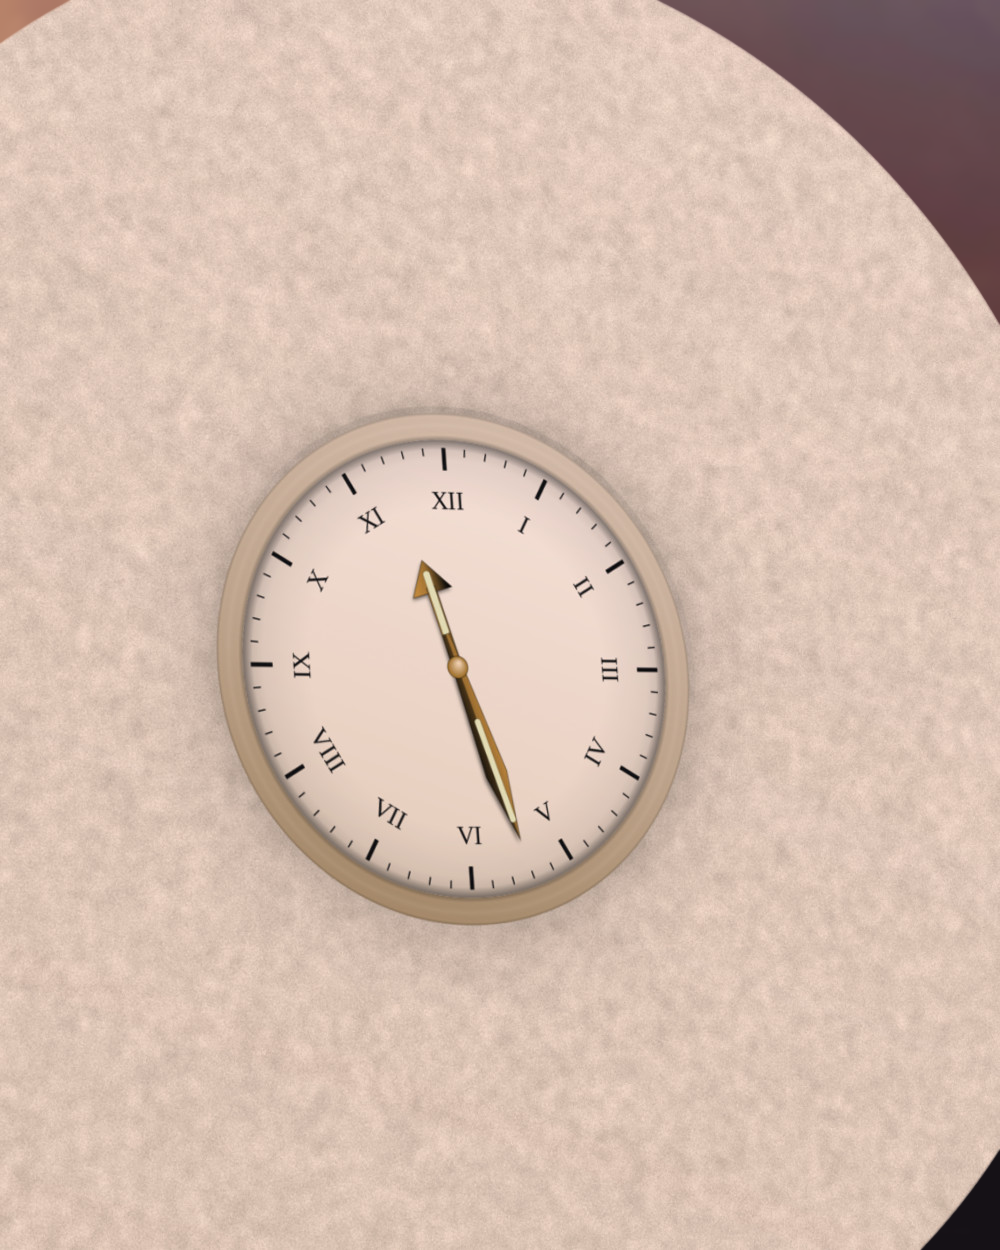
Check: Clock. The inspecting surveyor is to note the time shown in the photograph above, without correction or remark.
11:27
